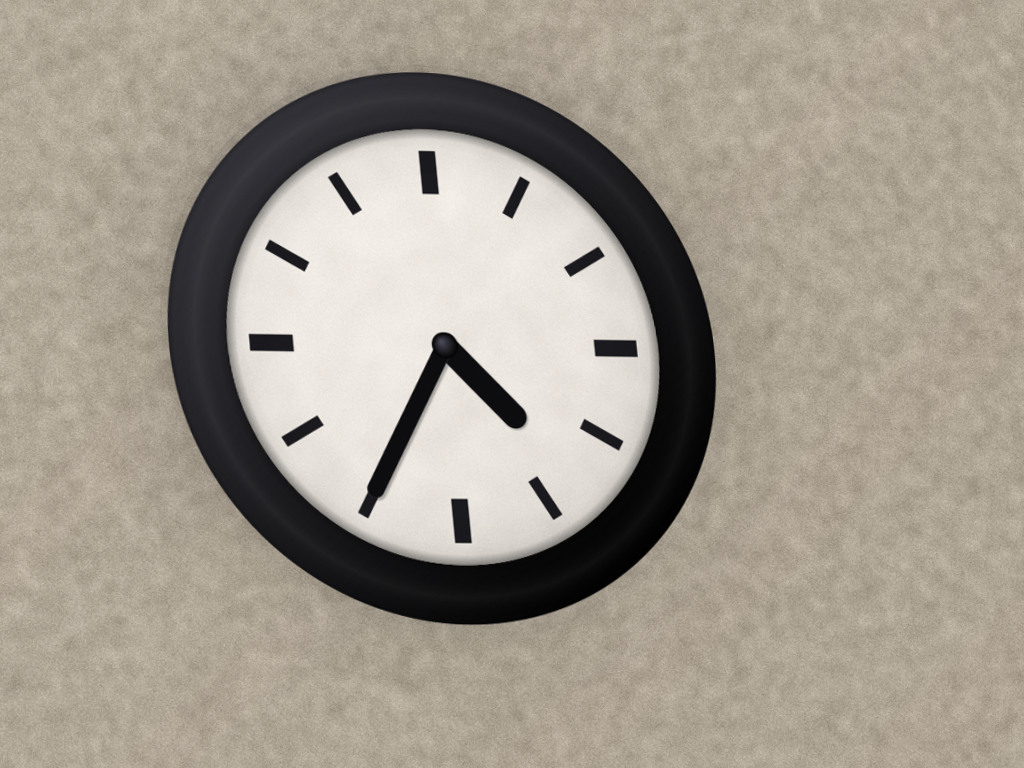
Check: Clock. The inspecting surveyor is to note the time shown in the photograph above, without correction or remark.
4:35
